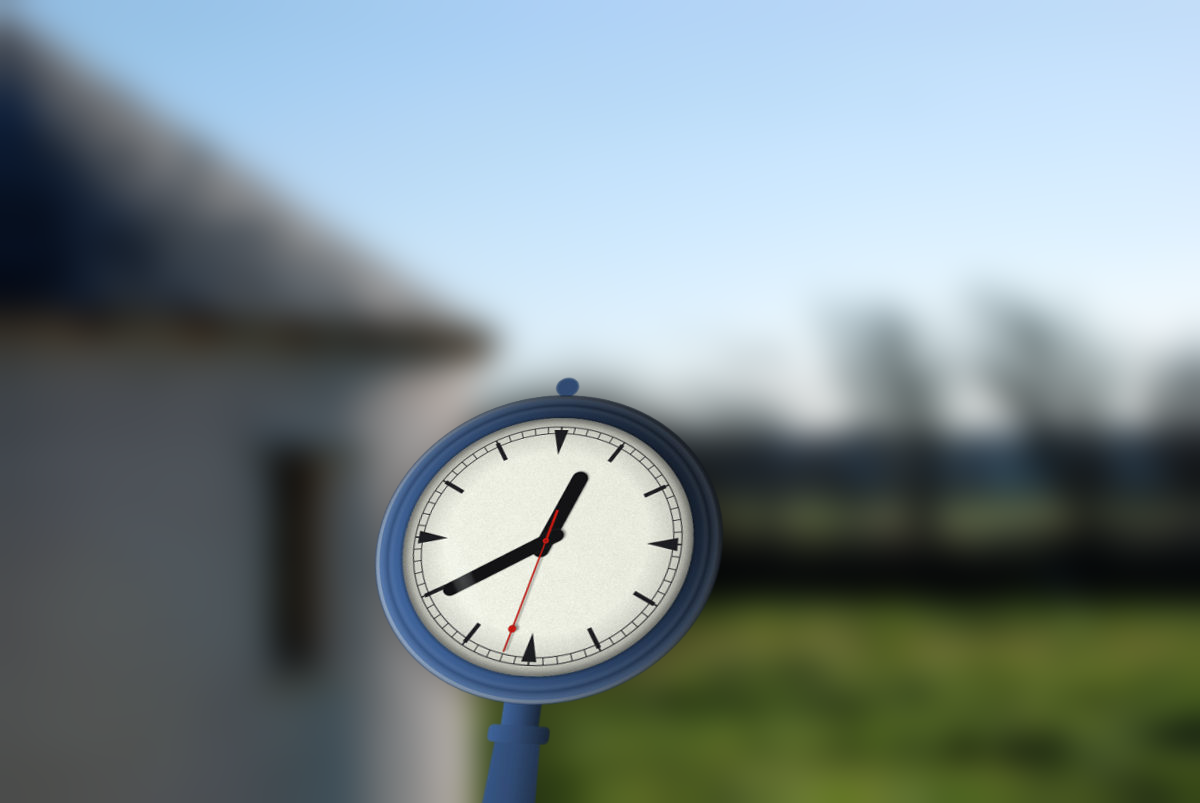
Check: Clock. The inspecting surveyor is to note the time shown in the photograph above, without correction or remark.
12:39:32
